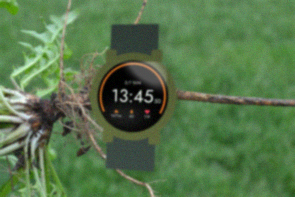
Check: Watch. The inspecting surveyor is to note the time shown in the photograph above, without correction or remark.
13:45
